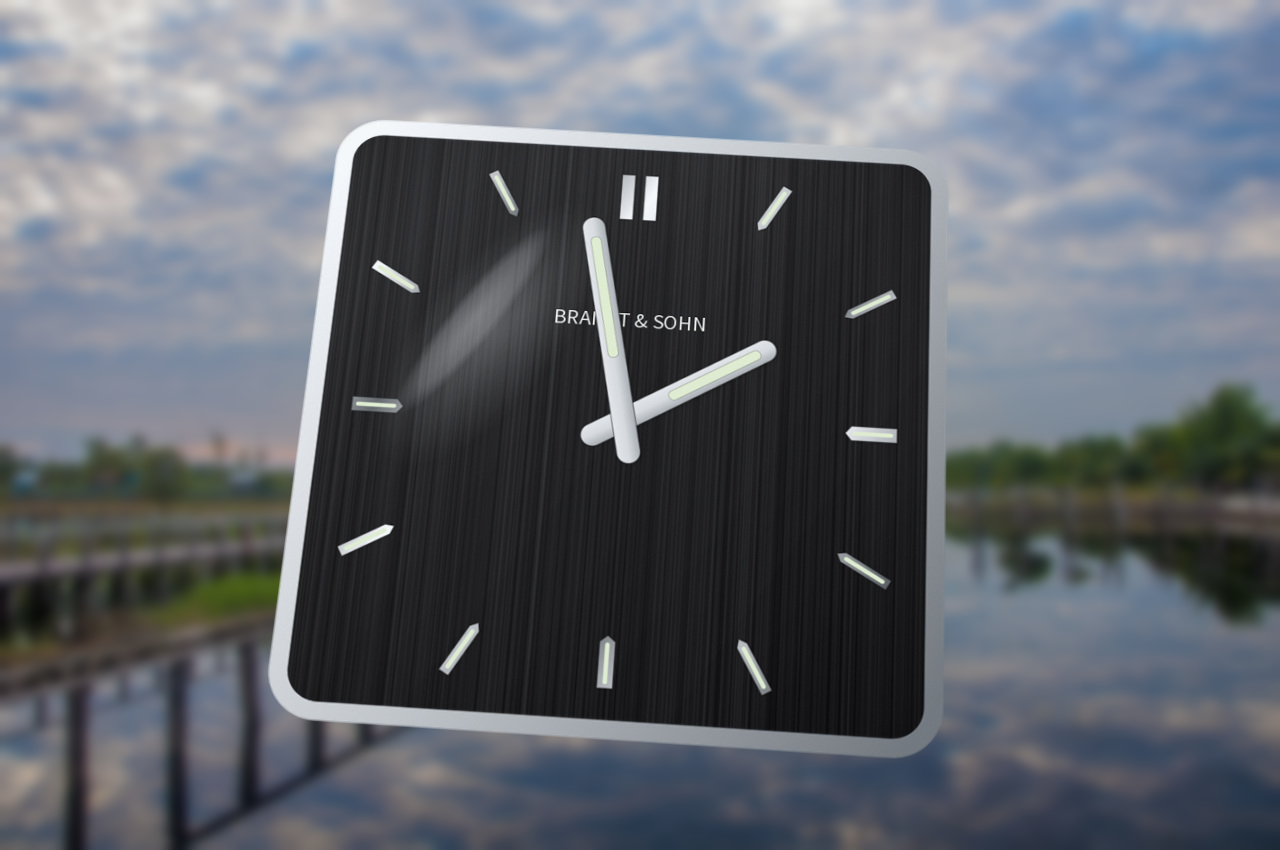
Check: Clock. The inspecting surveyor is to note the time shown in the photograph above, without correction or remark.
1:58
